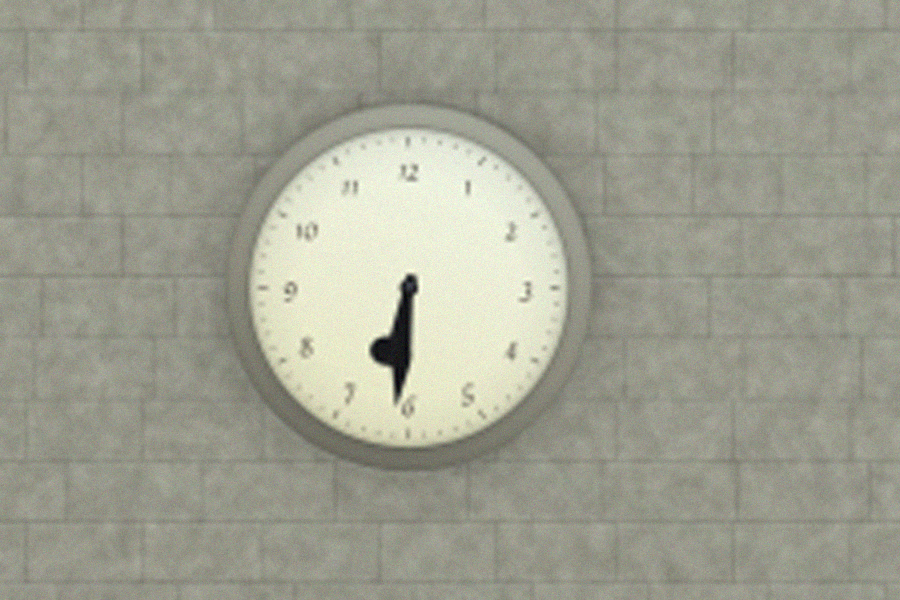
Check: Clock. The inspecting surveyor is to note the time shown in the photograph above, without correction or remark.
6:31
